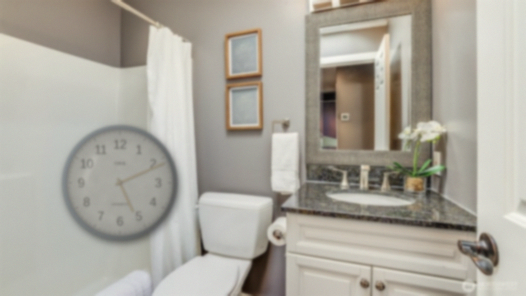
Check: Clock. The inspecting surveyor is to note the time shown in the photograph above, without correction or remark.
5:11
